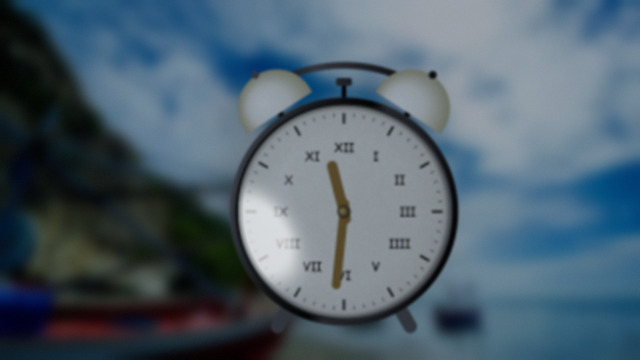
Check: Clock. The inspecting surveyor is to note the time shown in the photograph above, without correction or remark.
11:31
